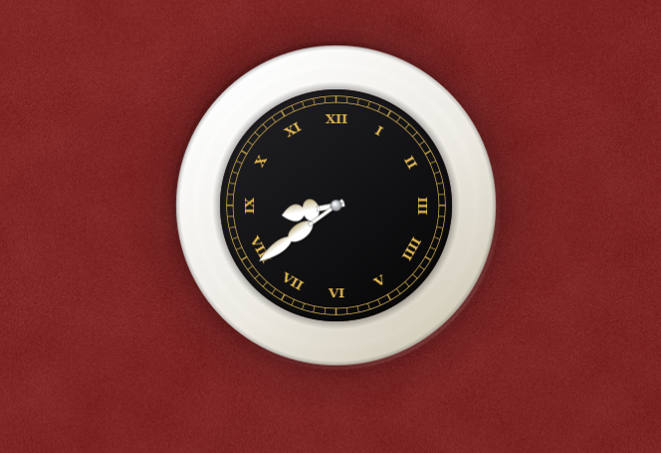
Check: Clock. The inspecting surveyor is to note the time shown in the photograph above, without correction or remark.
8:39
